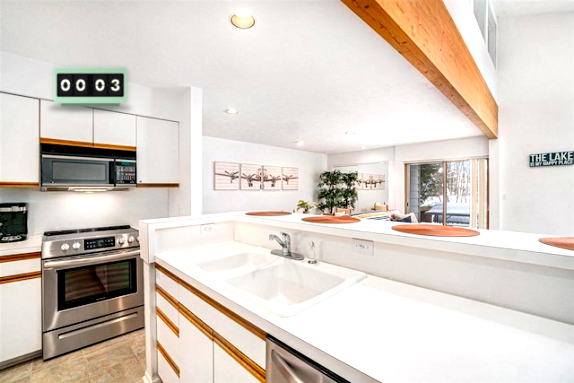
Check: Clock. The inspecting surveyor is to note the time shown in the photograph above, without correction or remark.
0:03
